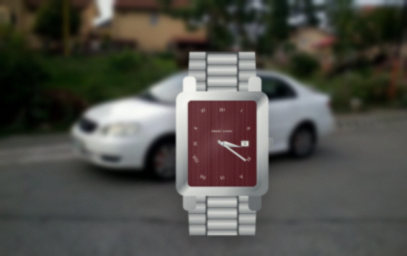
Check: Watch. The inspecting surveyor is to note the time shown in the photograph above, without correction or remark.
3:21
